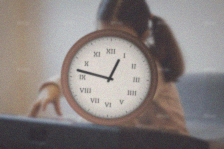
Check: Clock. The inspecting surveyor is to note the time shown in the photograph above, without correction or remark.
12:47
